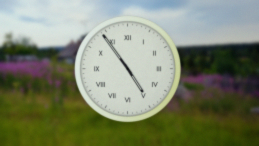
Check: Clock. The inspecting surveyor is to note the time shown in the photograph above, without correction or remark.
4:54
